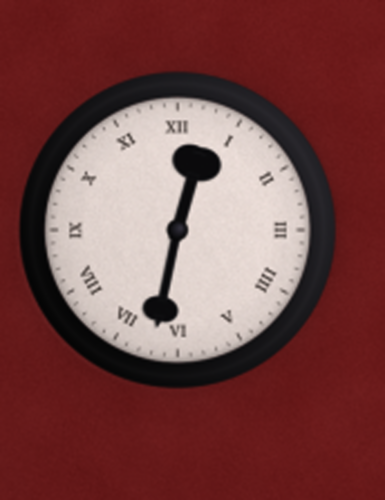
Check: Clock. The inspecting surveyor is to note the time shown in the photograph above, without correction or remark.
12:32
